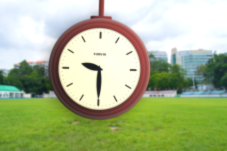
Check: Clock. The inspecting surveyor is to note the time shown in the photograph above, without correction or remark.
9:30
